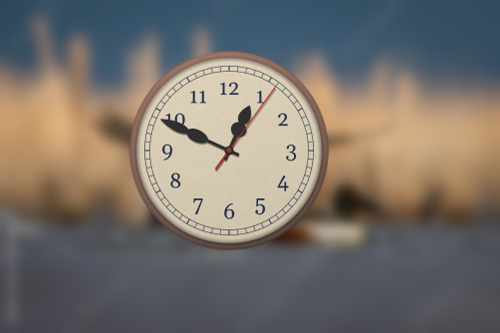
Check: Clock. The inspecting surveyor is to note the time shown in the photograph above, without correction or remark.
12:49:06
